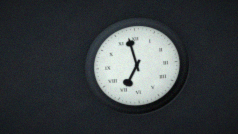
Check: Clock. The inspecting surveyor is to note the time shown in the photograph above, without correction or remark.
6:58
